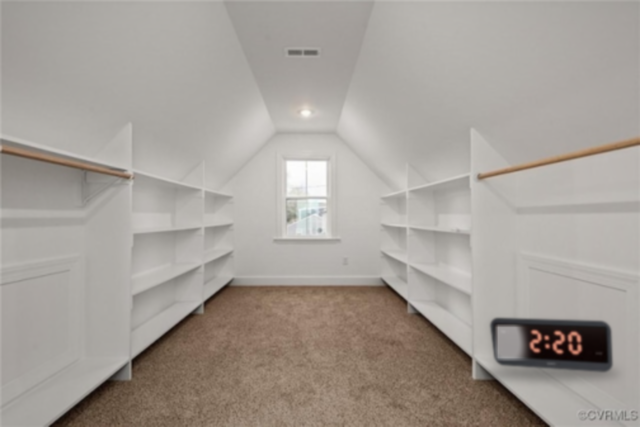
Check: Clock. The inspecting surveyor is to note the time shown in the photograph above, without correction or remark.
2:20
